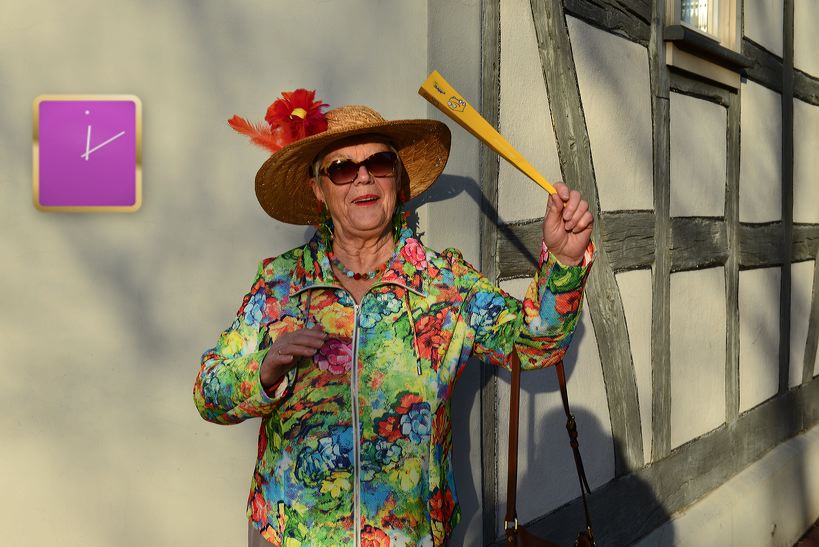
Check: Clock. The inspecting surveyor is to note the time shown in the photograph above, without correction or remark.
12:10
